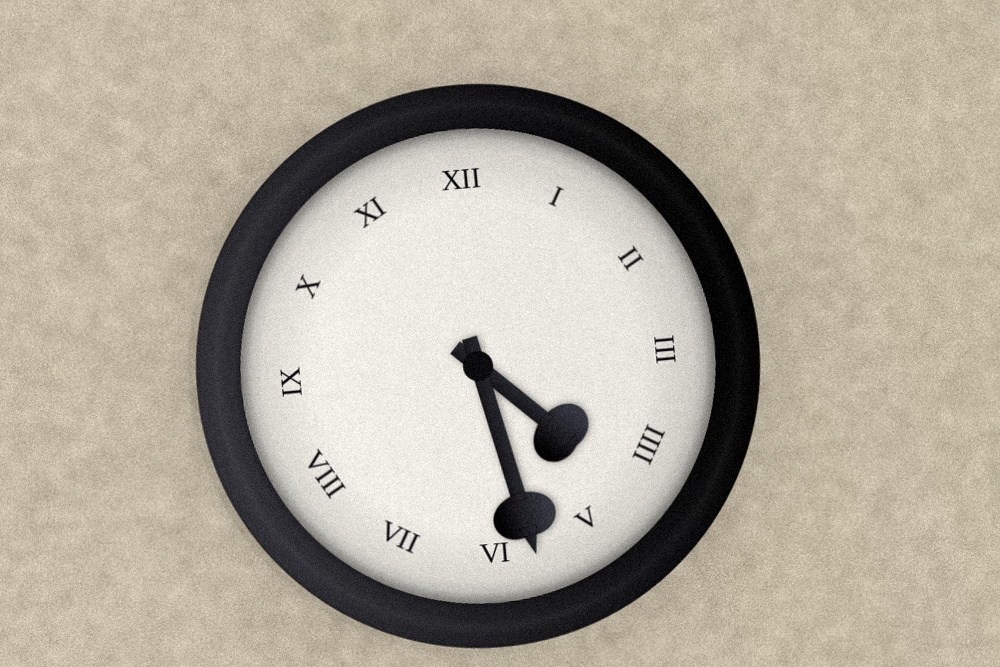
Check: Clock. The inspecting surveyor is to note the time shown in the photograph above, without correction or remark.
4:28
